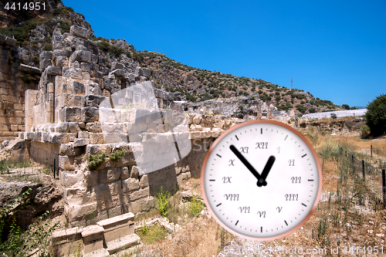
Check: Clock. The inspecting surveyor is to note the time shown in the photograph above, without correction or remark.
12:53
